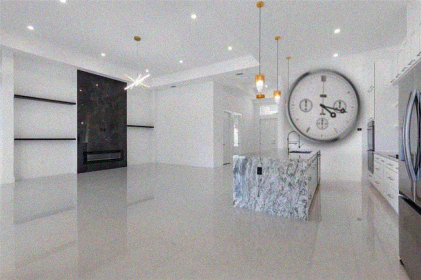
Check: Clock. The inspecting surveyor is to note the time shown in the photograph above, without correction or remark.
4:17
